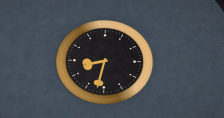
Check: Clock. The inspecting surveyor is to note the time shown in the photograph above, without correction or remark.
8:32
